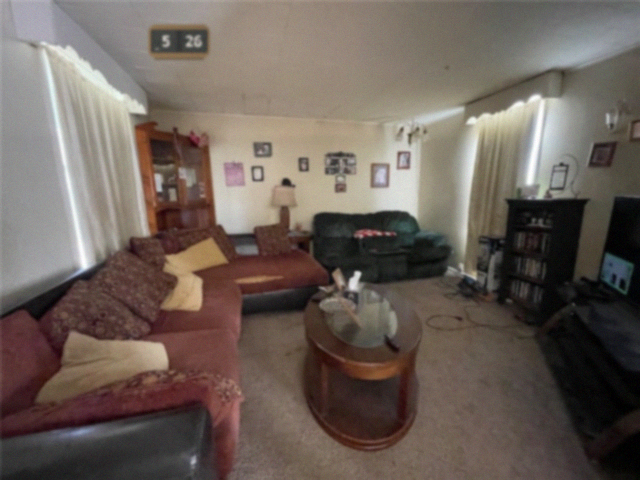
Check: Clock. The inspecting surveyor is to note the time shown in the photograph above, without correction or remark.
5:26
